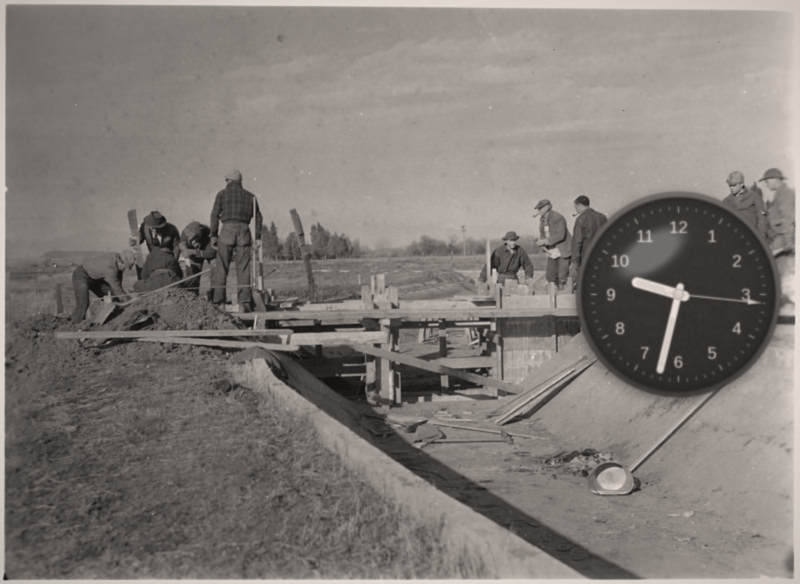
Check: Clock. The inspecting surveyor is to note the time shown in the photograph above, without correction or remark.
9:32:16
